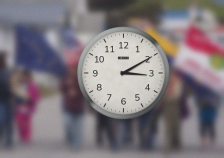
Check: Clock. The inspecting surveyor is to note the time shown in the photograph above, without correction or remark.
3:10
